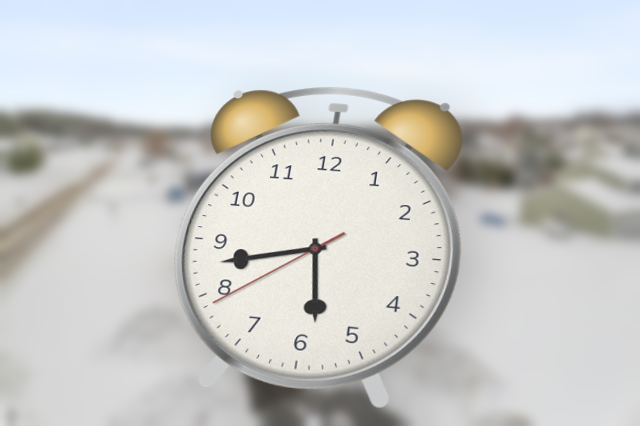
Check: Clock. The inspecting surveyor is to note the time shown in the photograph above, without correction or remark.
5:42:39
